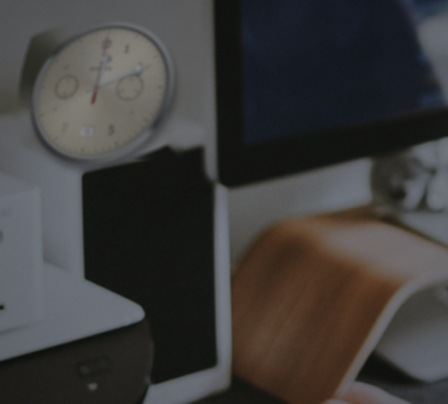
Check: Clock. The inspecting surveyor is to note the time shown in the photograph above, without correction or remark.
12:11
